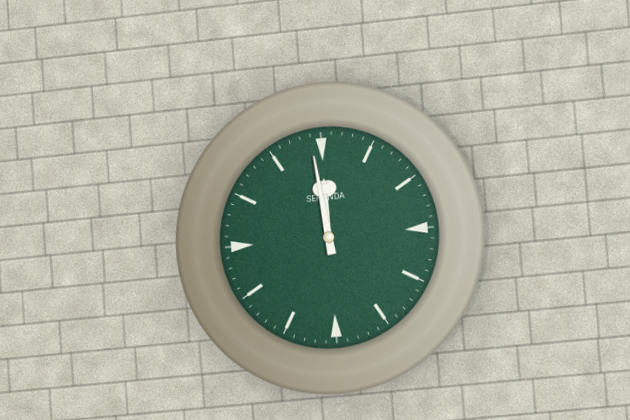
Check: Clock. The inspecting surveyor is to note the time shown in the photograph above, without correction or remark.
11:59
